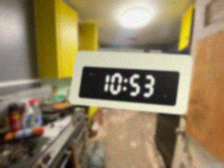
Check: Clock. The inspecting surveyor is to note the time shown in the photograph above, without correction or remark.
10:53
